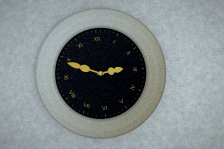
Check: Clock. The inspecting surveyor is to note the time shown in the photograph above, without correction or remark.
2:49
